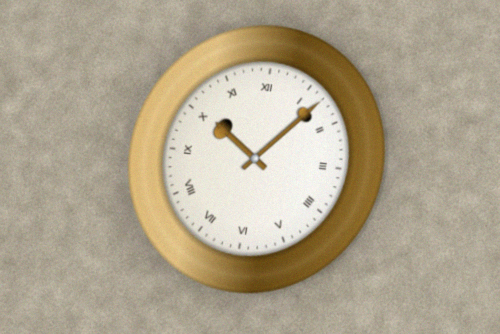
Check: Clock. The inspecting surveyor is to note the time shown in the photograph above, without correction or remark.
10:07
